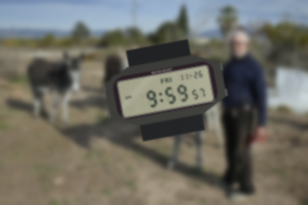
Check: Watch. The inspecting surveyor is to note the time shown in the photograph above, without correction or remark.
9:59:57
